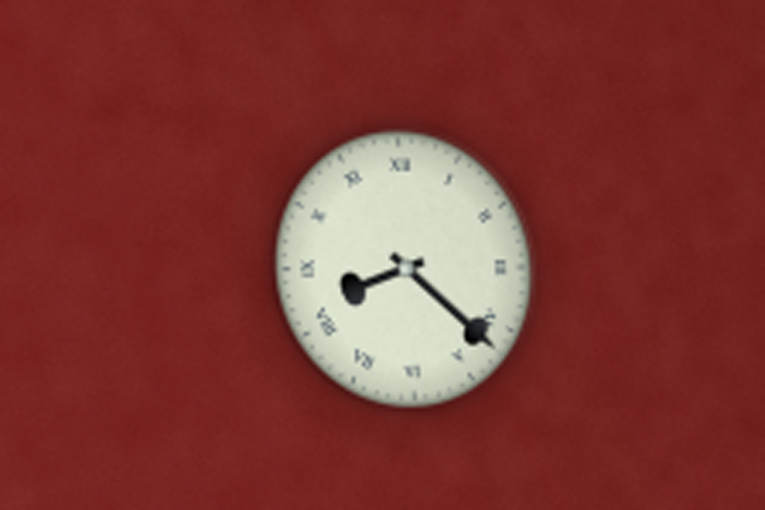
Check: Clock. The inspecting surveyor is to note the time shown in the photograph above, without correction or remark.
8:22
